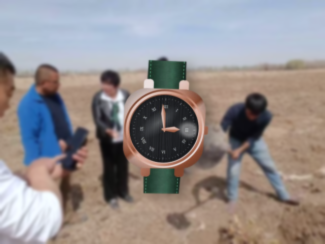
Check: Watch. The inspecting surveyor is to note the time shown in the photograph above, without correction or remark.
2:59
